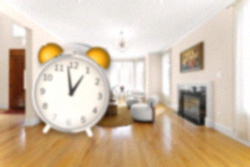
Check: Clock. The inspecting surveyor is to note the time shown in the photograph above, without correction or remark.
12:58
